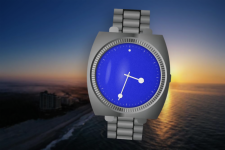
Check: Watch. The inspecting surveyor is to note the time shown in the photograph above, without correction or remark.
3:33
